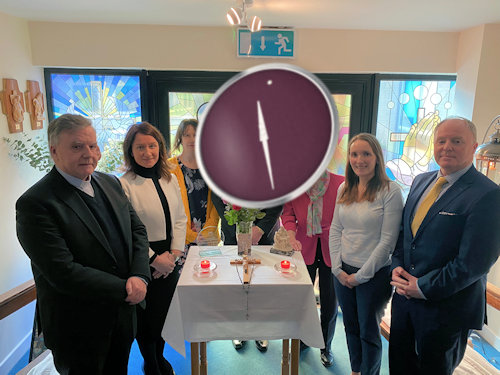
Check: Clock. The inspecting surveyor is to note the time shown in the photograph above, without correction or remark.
11:27
